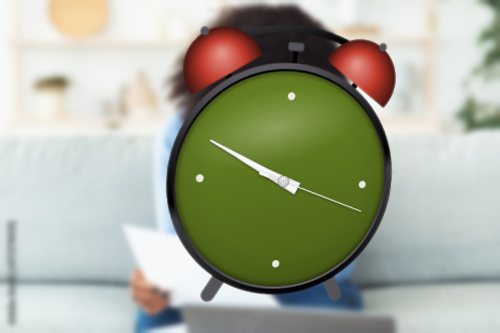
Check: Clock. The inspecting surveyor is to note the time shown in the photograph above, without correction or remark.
9:49:18
